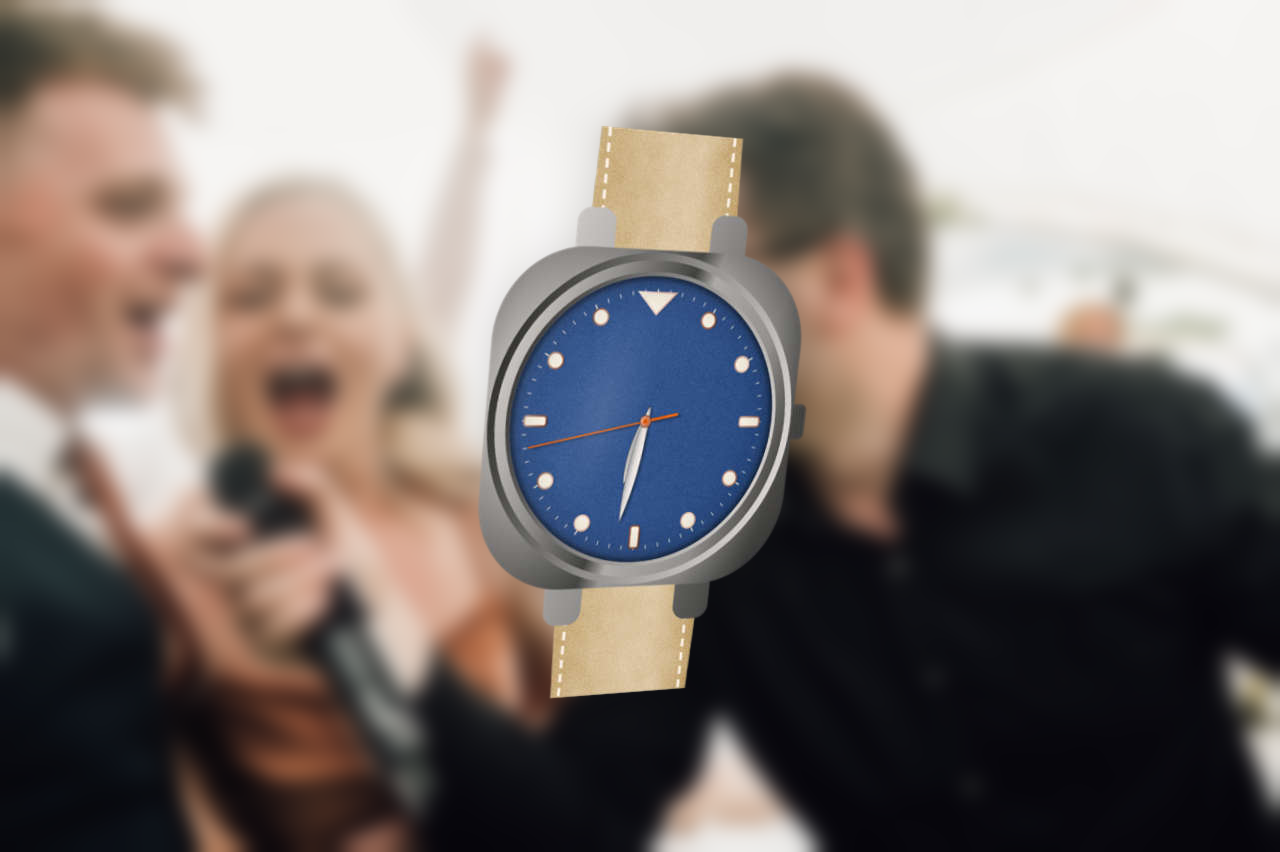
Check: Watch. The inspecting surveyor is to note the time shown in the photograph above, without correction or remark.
6:31:43
